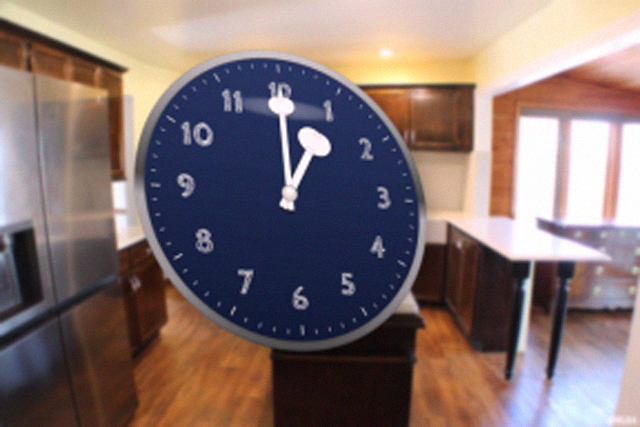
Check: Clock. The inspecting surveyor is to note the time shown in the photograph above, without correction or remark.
1:00
